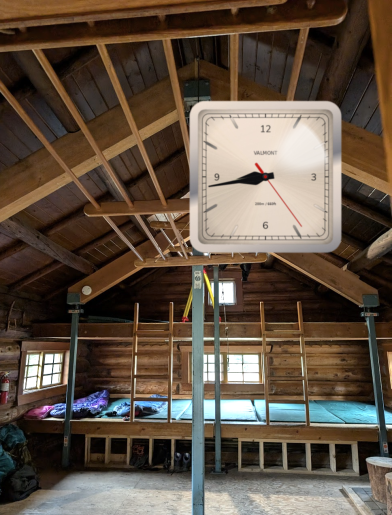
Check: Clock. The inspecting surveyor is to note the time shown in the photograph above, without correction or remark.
8:43:24
